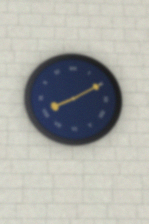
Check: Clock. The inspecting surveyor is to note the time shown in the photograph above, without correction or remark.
8:10
